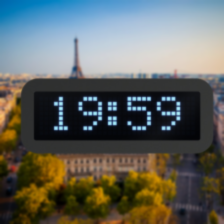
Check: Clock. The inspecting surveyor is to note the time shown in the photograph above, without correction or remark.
19:59
